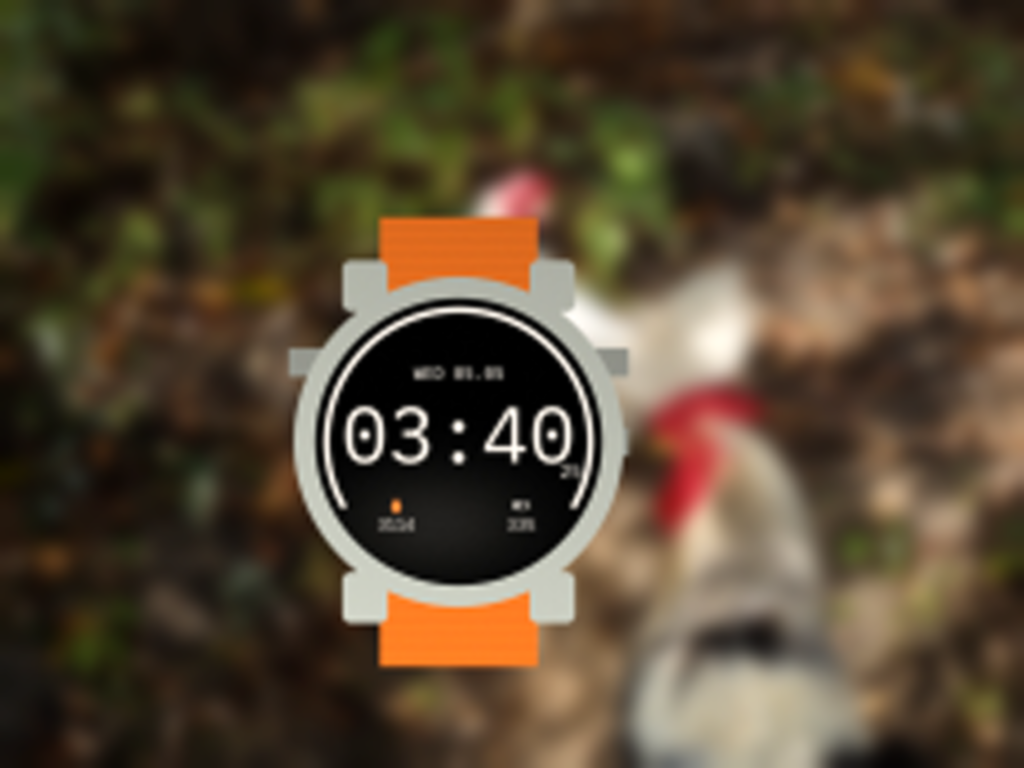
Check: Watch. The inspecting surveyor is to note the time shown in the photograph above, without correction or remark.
3:40
